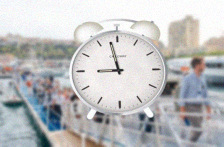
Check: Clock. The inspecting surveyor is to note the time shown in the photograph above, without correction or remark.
8:58
